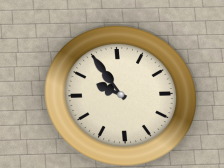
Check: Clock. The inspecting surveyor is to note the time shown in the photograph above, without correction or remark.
9:55
